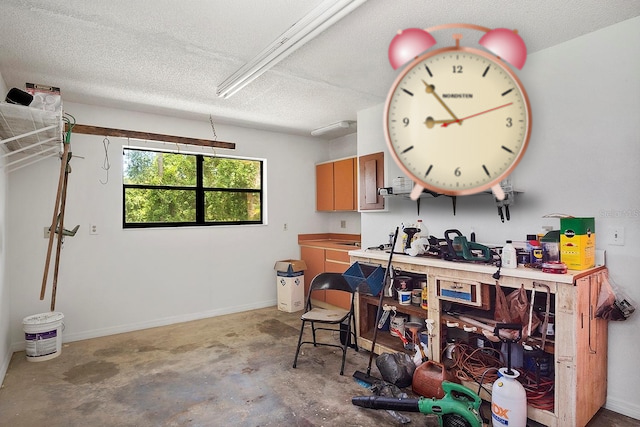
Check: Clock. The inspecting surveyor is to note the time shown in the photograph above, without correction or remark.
8:53:12
